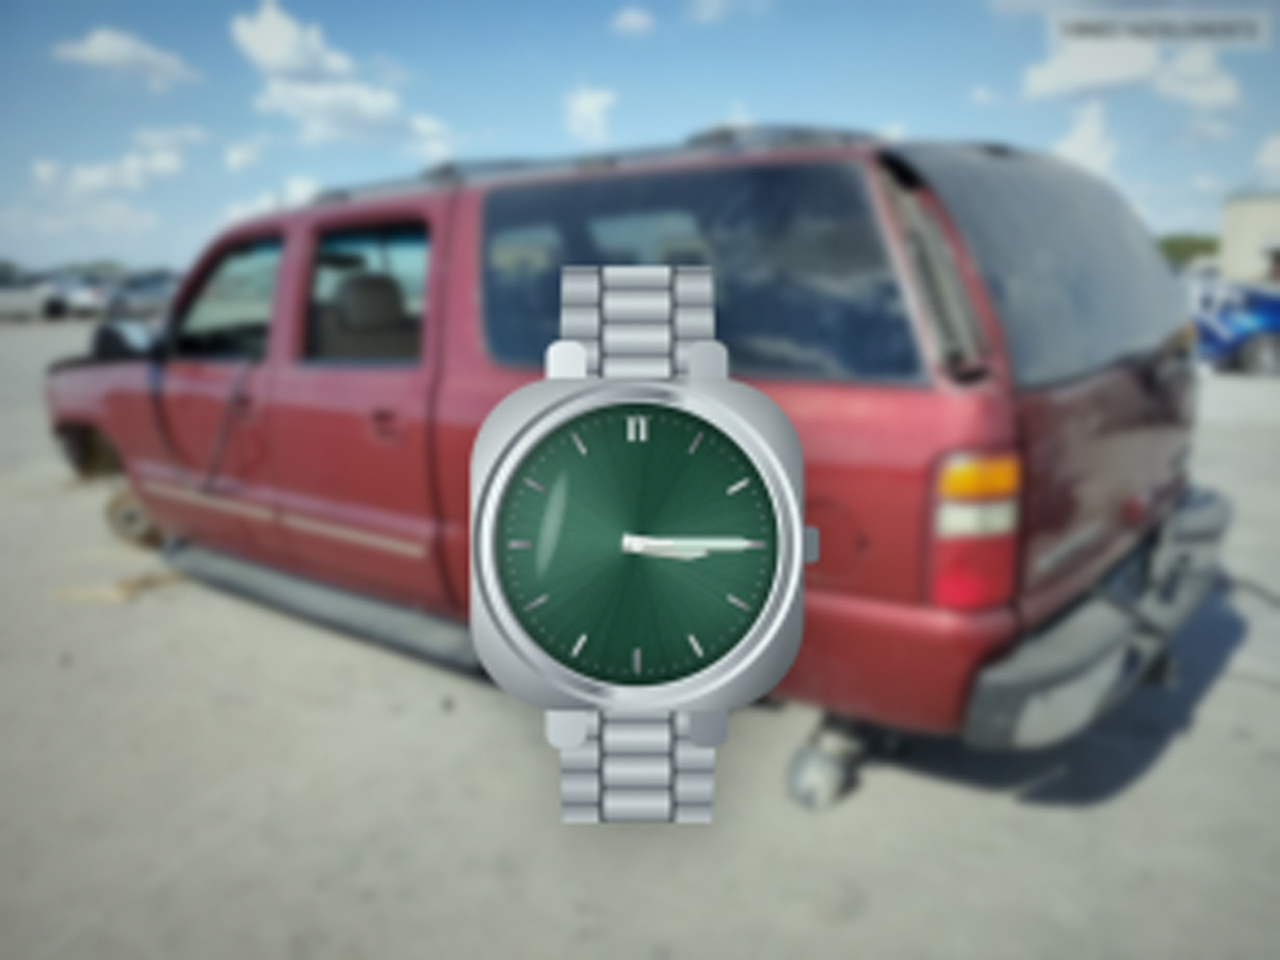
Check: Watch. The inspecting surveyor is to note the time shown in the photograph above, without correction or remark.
3:15
